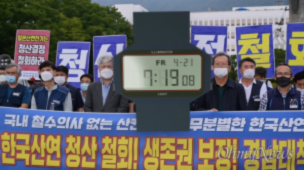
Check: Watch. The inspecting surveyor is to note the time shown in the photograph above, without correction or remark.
7:19:08
